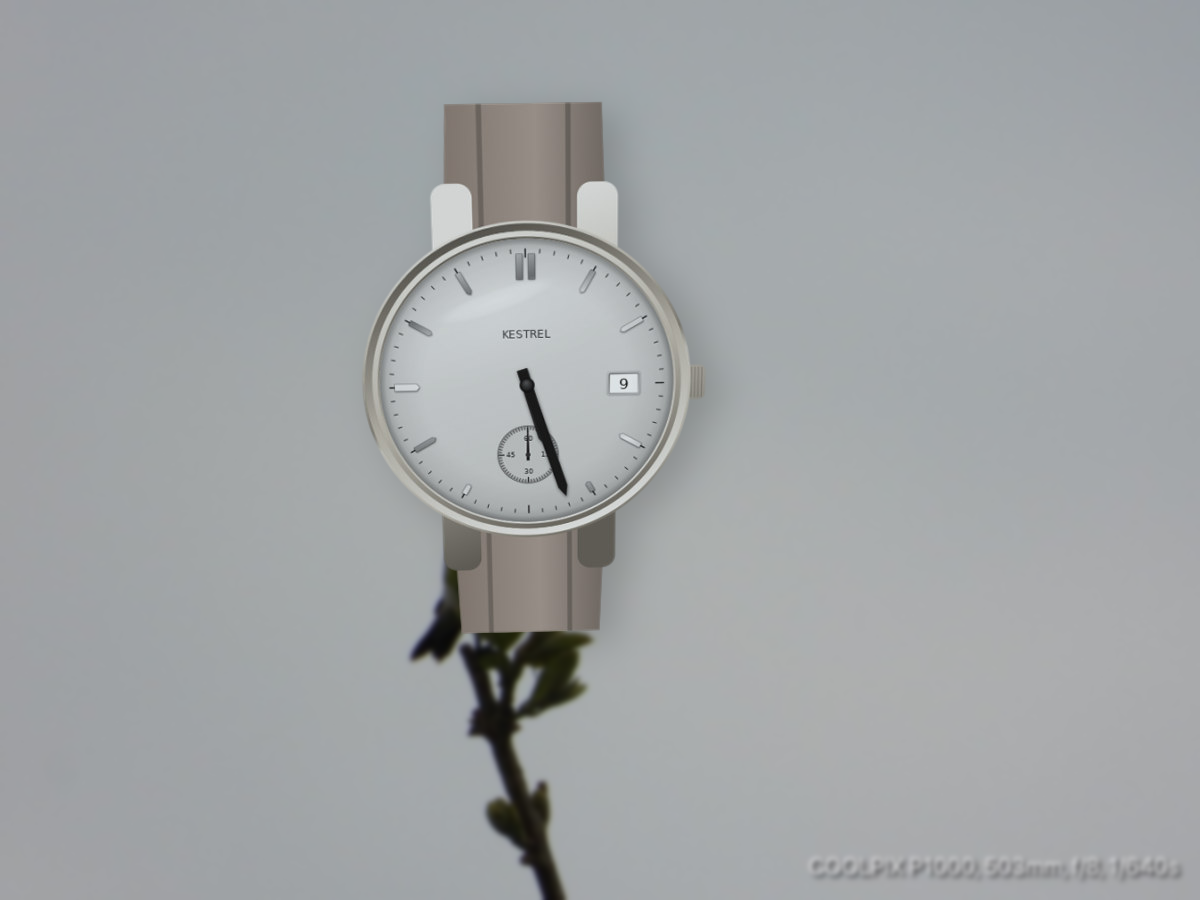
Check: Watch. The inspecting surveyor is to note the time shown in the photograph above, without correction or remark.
5:27
